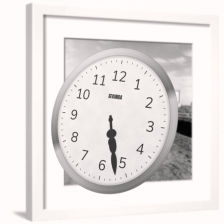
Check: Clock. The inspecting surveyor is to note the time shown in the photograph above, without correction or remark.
5:27
